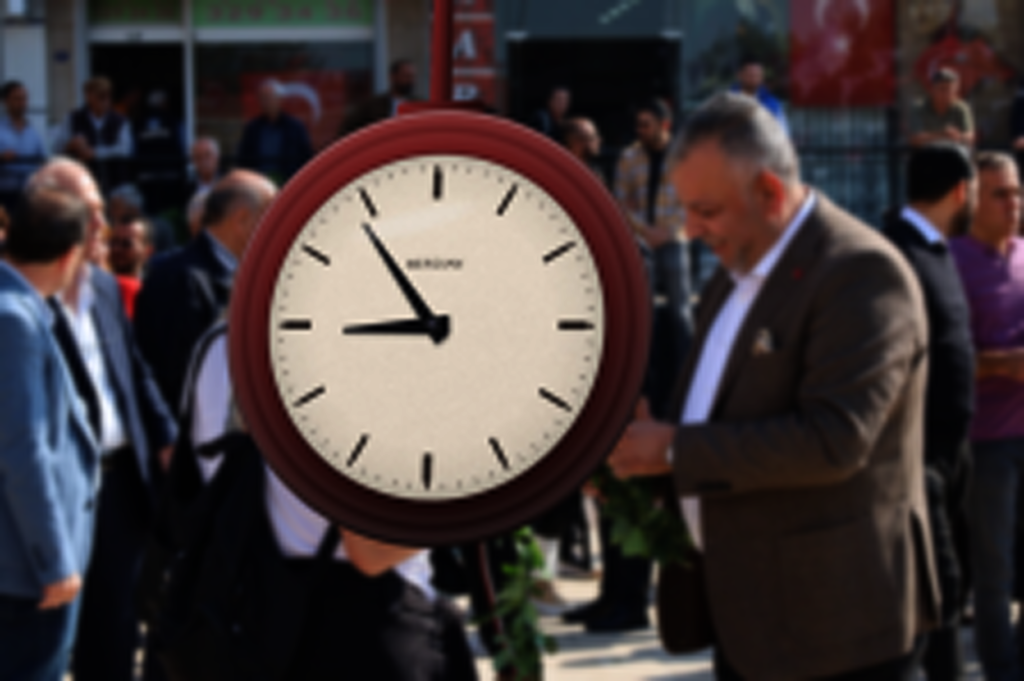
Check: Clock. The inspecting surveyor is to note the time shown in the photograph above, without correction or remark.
8:54
